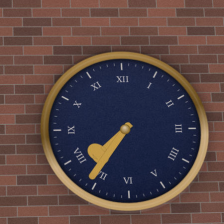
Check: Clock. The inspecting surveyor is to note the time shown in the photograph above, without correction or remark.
7:36
